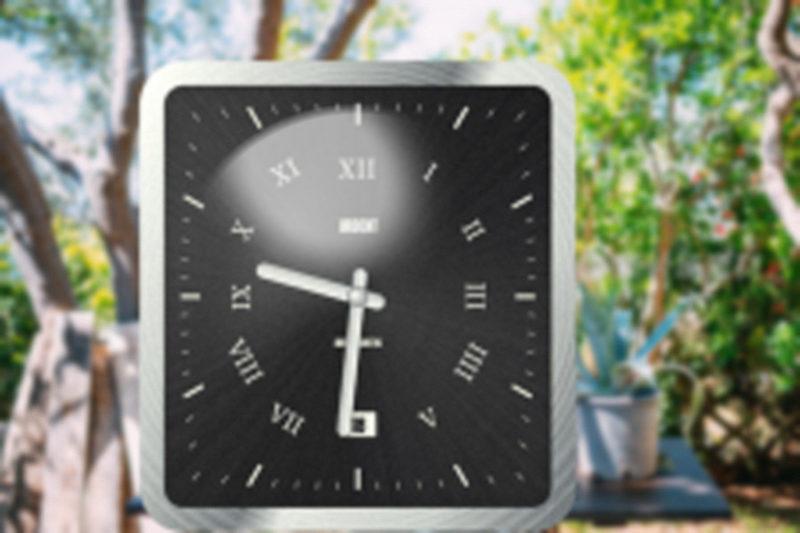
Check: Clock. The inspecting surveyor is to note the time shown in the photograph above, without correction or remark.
9:31
